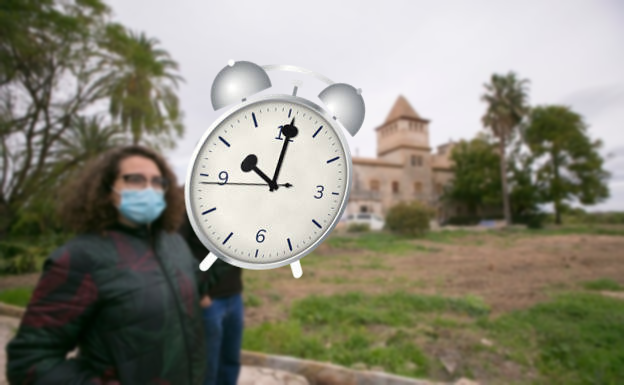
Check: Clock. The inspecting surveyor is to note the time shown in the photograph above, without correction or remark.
10:00:44
